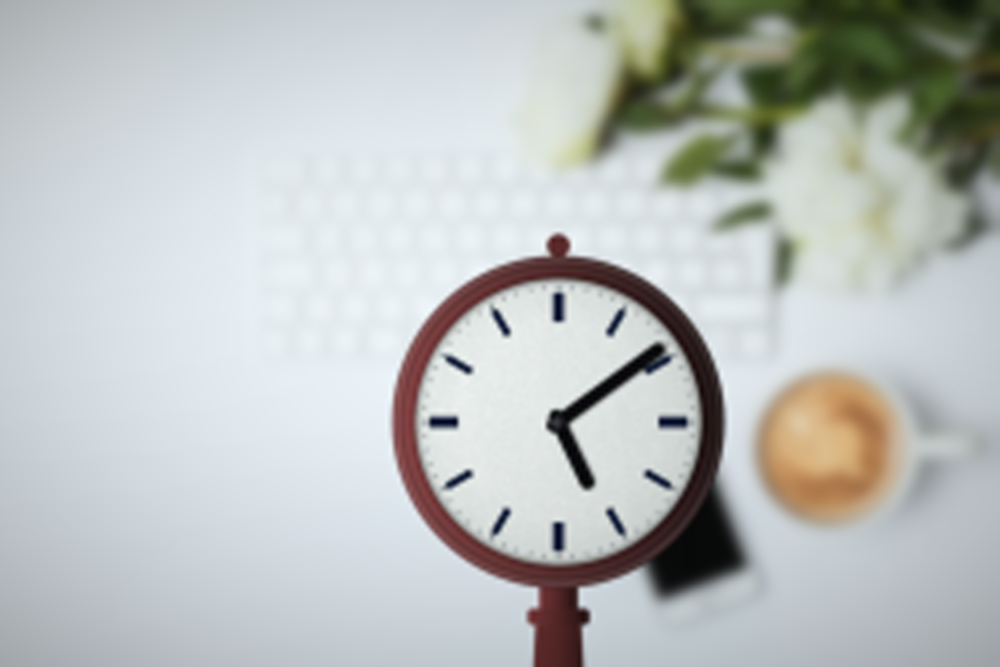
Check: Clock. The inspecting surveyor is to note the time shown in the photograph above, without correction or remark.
5:09
